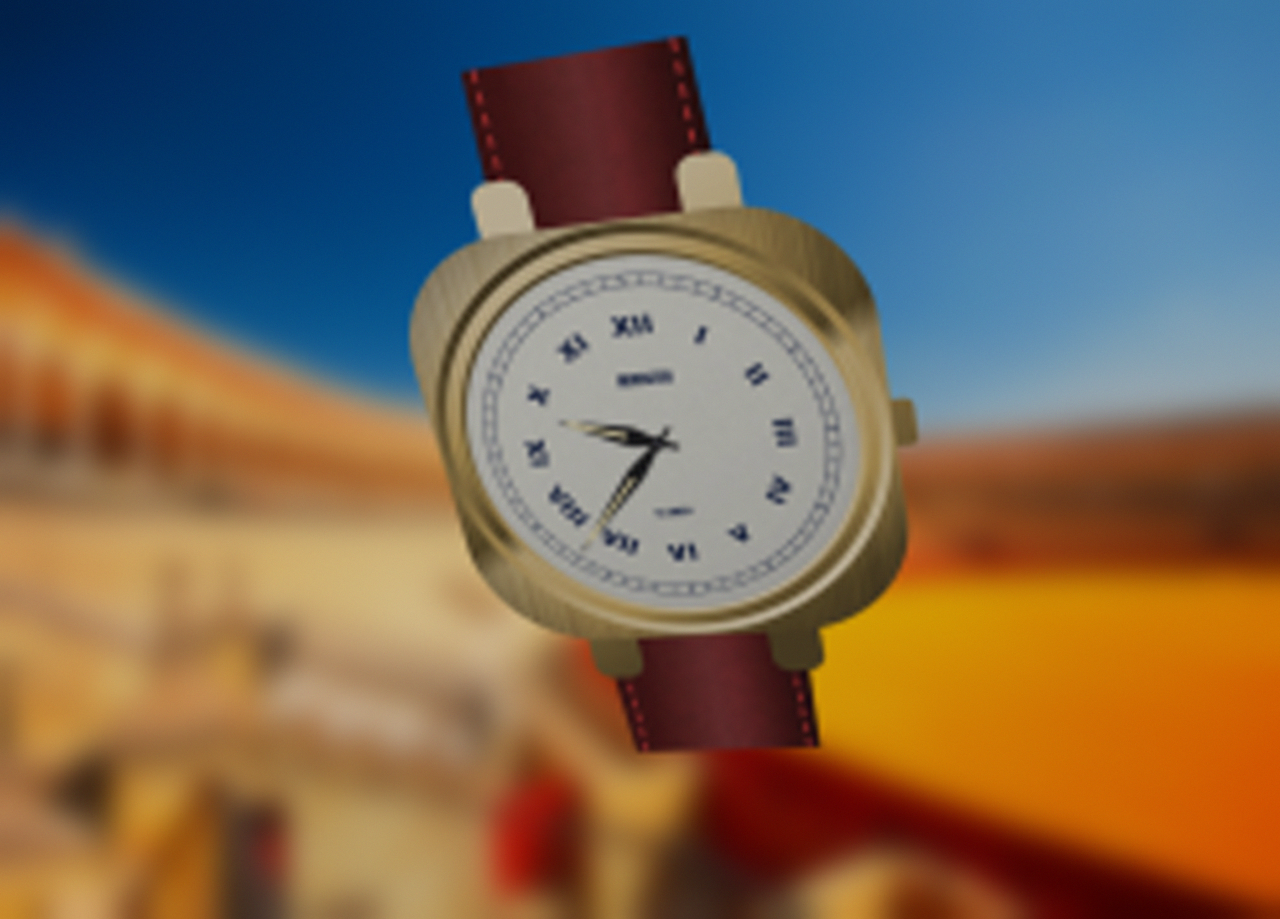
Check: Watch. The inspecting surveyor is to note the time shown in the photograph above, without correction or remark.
9:37
